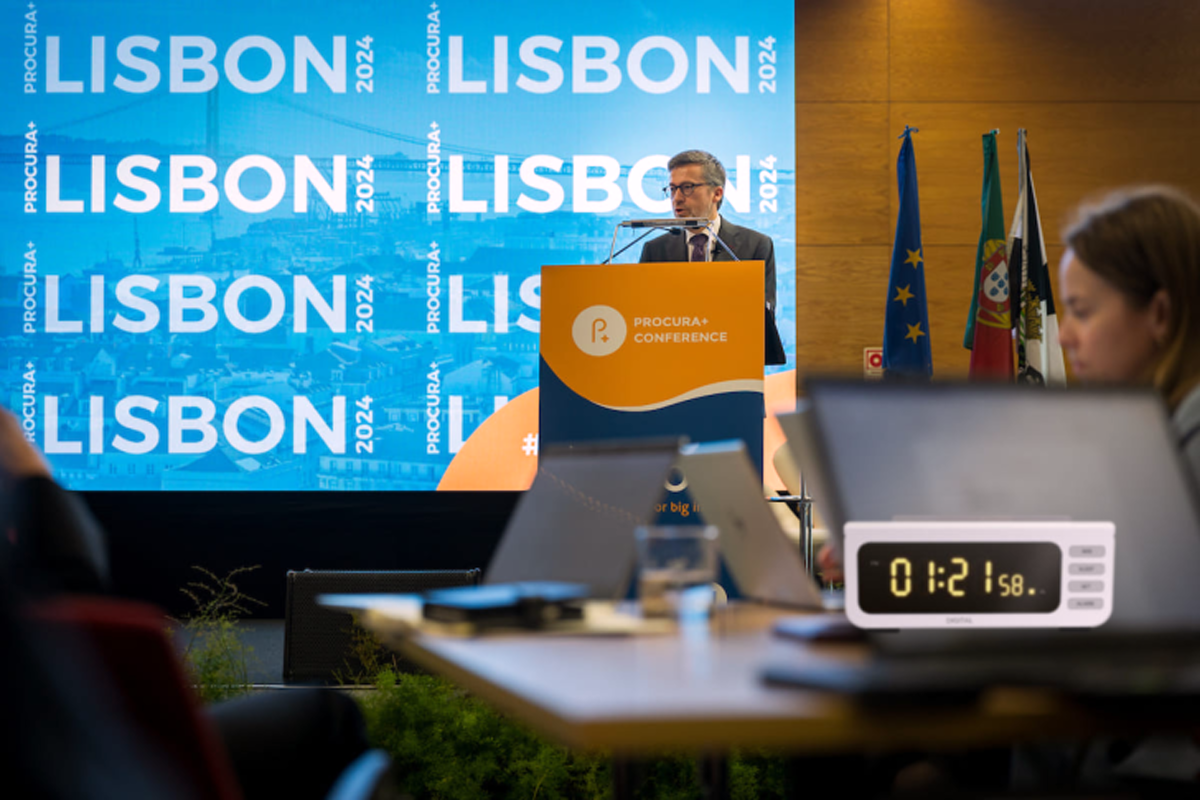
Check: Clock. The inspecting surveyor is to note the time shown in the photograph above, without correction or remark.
1:21:58
